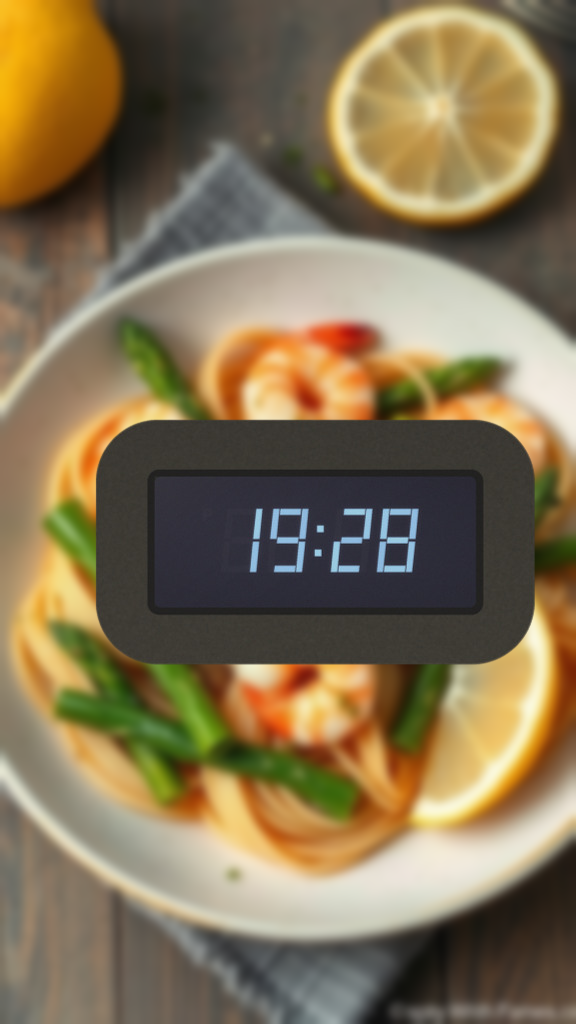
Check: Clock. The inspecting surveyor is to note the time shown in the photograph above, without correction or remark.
19:28
